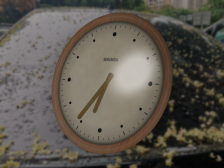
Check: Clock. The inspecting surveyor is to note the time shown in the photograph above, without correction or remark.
6:36
